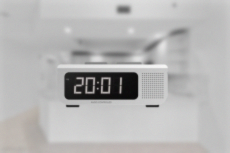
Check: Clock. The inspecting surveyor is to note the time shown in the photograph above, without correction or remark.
20:01
